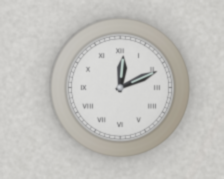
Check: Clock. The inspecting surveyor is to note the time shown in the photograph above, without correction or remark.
12:11
